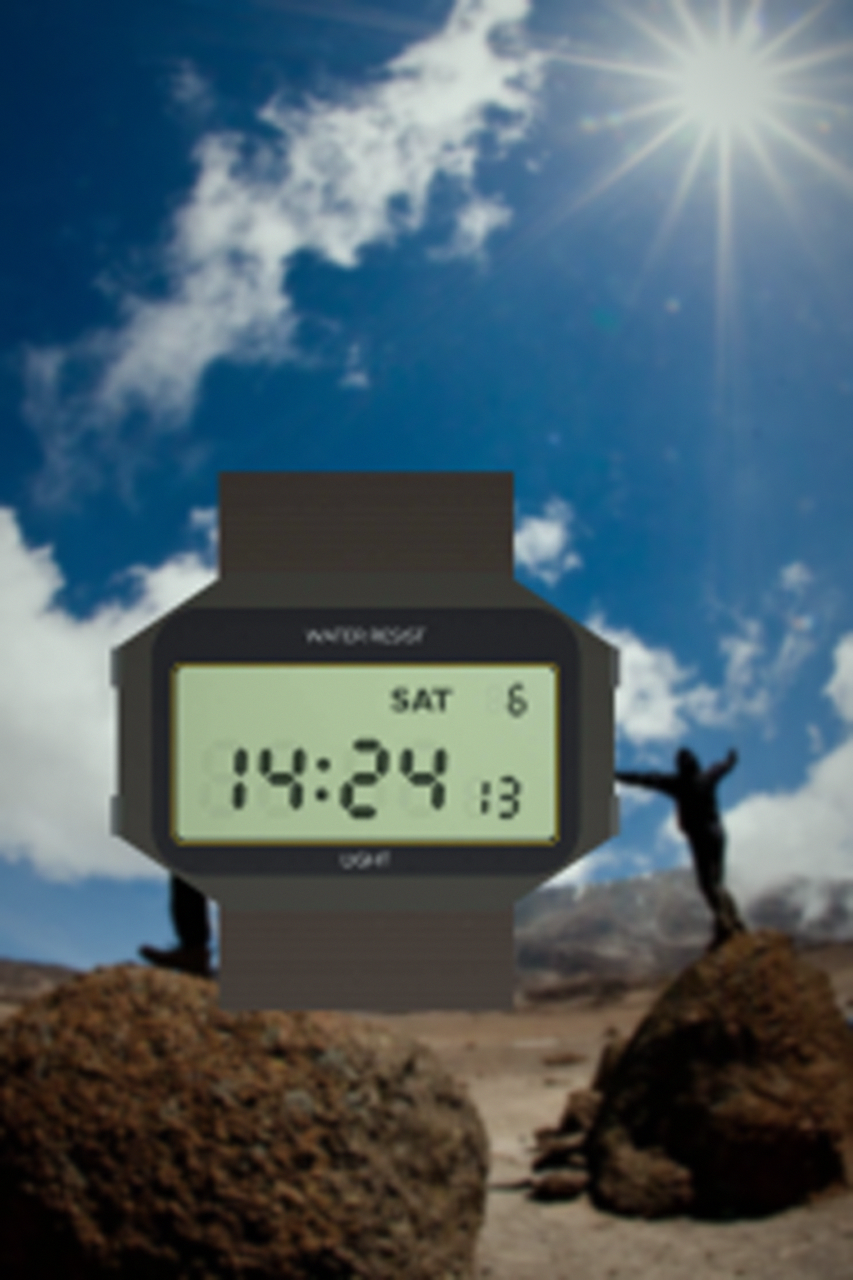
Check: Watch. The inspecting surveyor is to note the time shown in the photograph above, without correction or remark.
14:24:13
